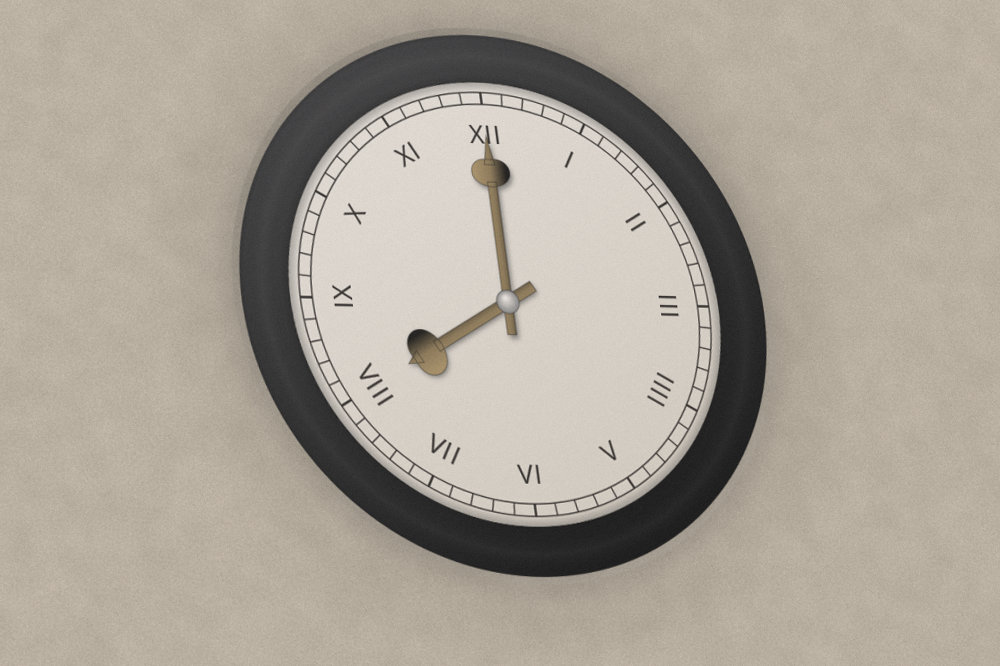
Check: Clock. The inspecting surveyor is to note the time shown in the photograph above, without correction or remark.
8:00
